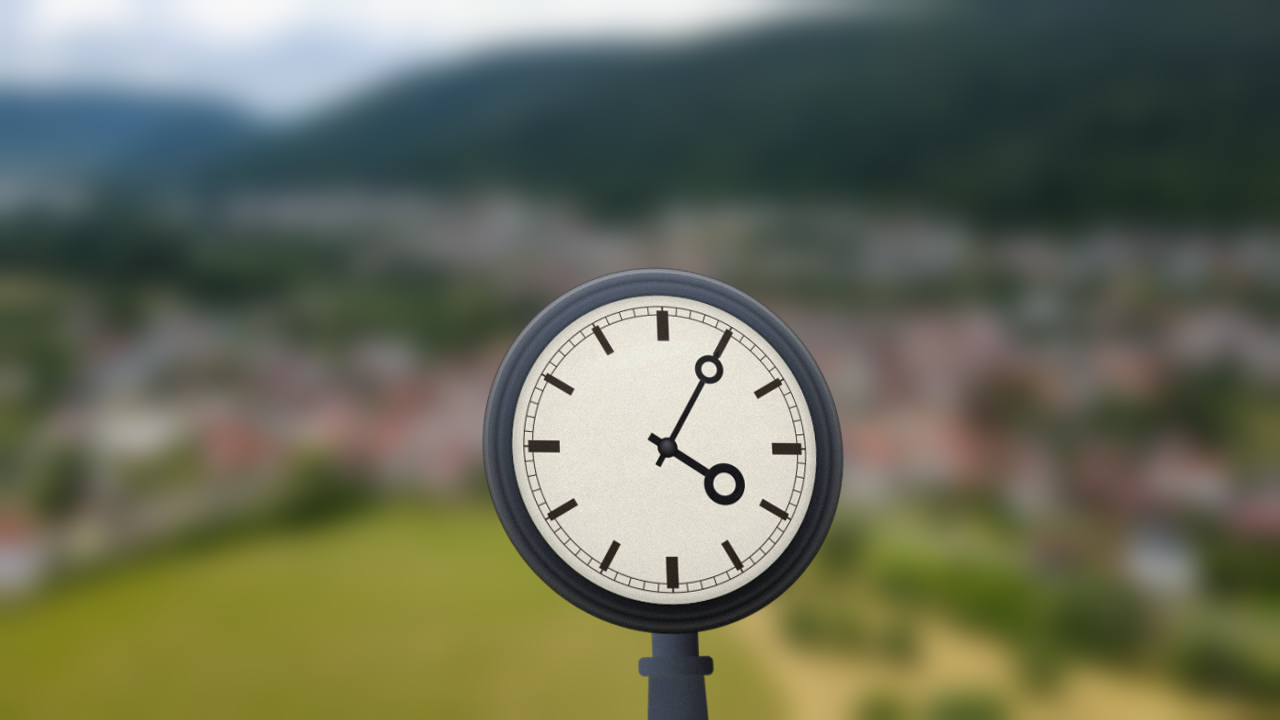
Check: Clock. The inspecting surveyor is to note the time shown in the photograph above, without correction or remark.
4:05
